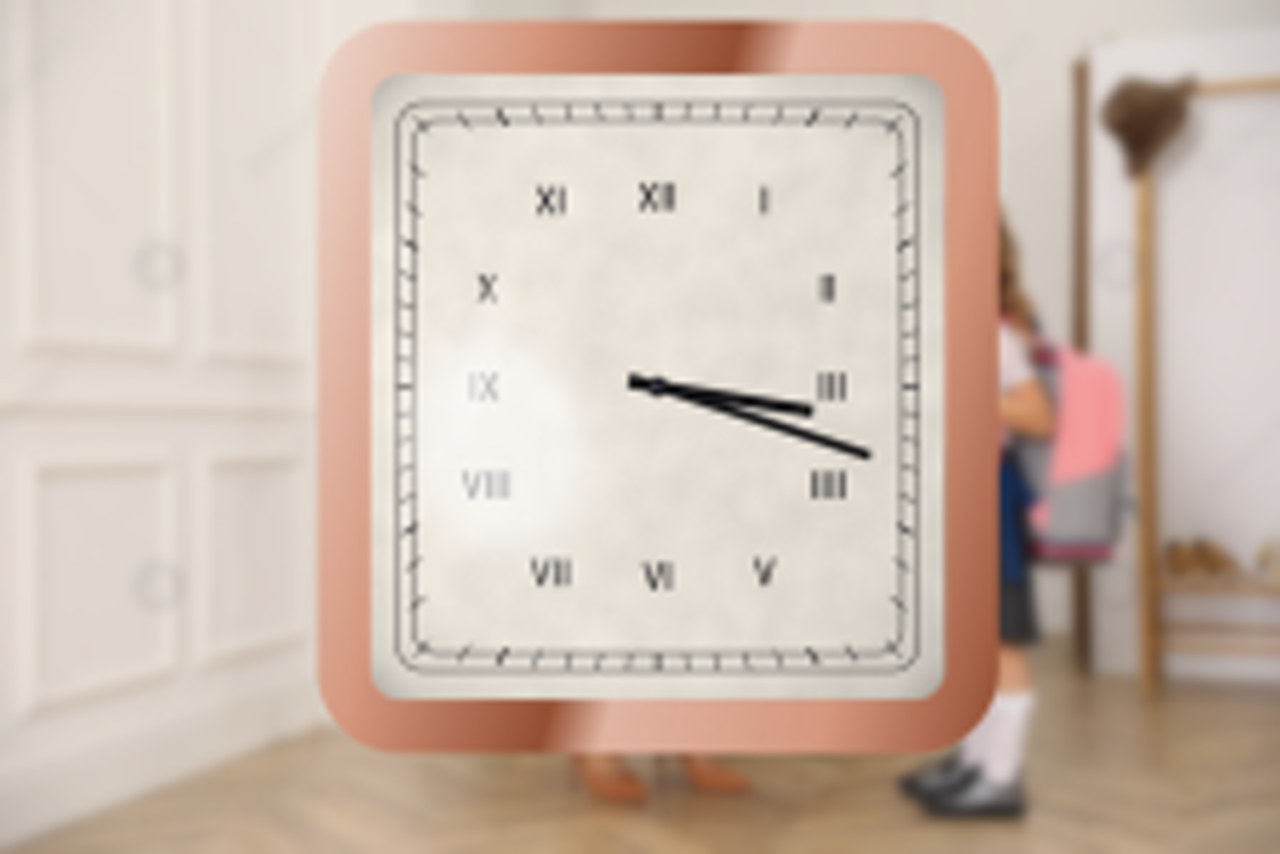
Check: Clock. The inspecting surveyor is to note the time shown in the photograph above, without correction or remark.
3:18
